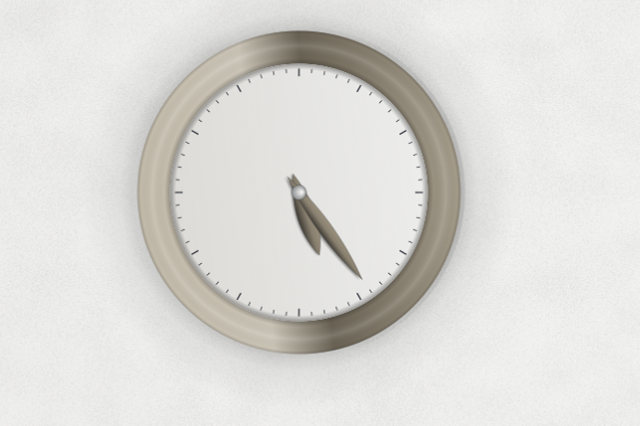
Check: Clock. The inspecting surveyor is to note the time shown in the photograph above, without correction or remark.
5:24
